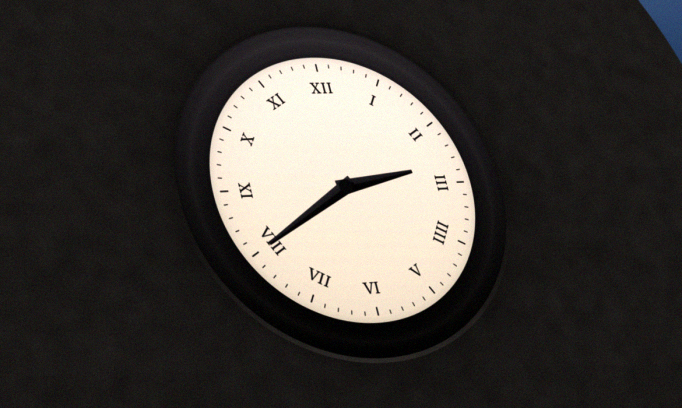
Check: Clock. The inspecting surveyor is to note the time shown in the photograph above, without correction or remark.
2:40
